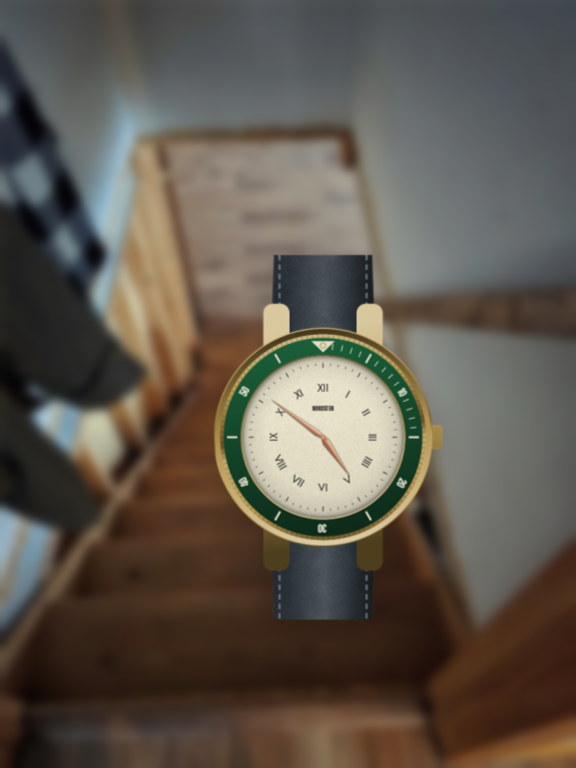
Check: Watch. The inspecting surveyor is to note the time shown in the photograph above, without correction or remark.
4:51
